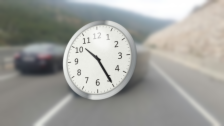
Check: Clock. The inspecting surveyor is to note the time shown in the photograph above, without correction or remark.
10:25
